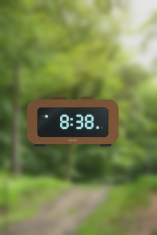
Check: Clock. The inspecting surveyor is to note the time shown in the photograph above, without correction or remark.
8:38
